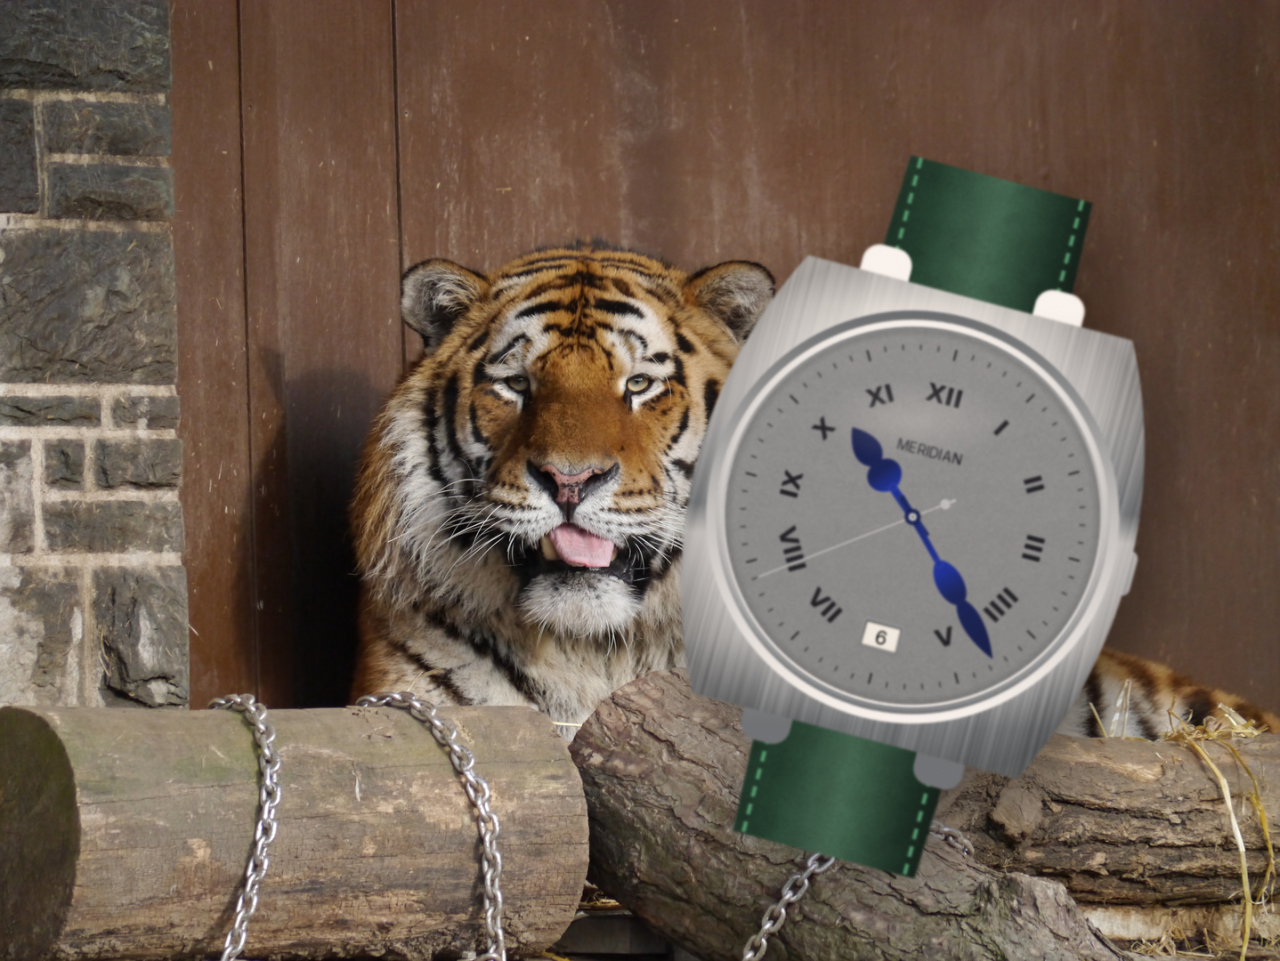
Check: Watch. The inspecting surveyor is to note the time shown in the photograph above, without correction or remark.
10:22:39
